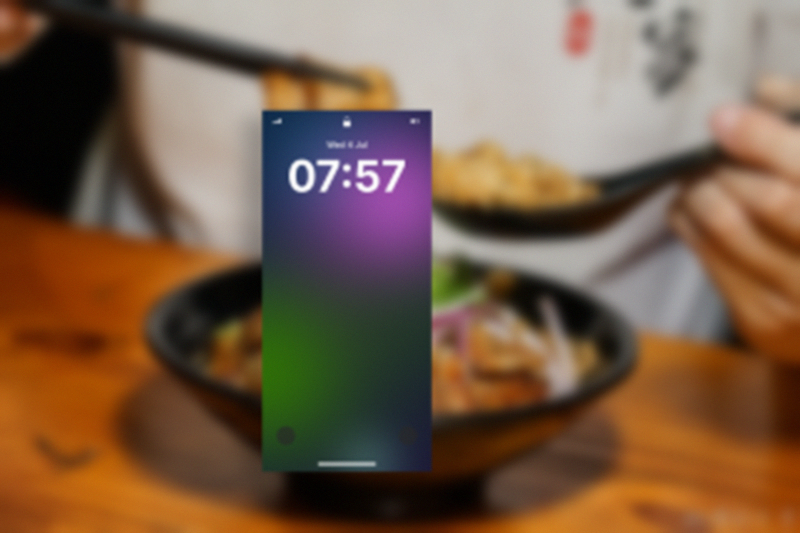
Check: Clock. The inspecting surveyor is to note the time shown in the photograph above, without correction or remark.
7:57
